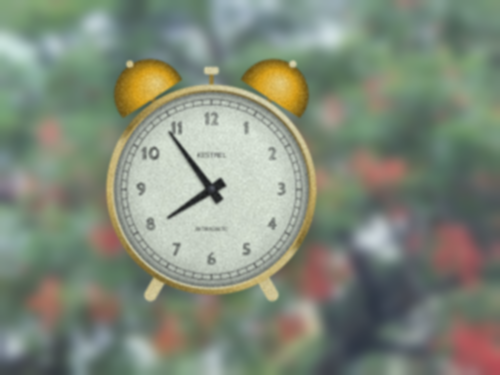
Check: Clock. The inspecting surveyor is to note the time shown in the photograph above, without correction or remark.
7:54
